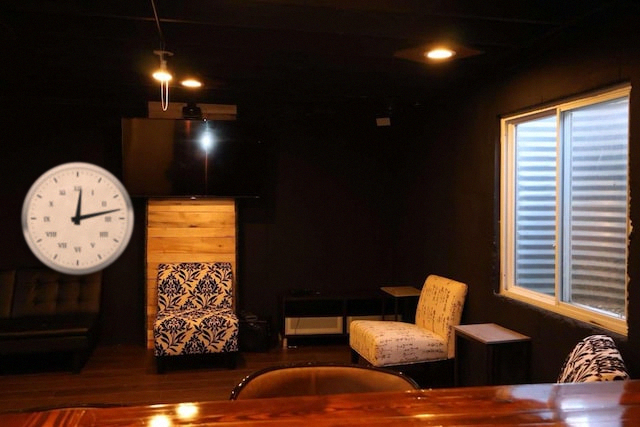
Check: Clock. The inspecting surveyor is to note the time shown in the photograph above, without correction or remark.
12:13
